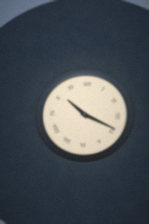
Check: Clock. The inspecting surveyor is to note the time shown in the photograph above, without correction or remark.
10:19
